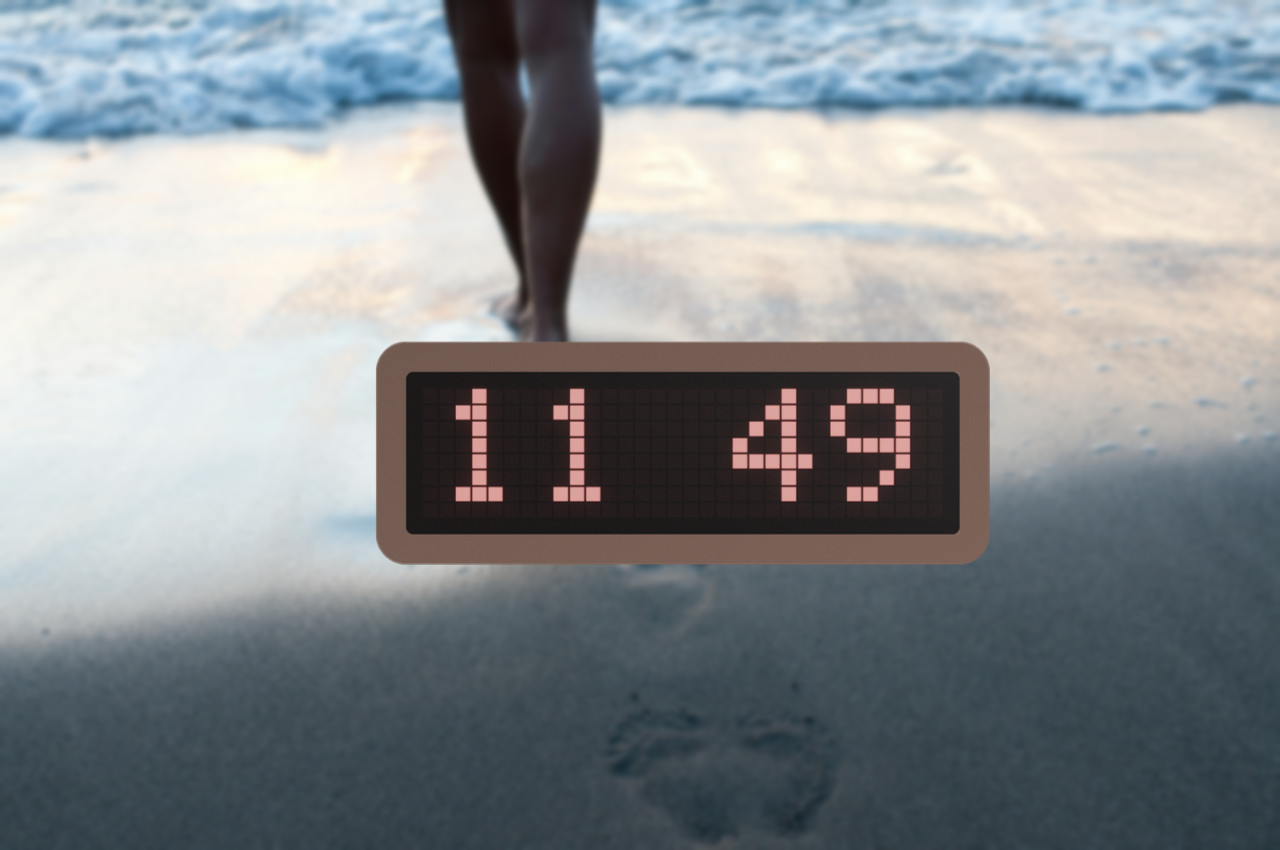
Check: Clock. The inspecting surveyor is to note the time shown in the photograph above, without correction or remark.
11:49
